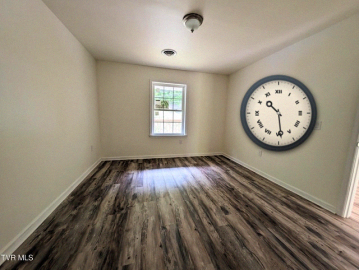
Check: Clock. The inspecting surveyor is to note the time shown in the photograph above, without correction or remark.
10:29
